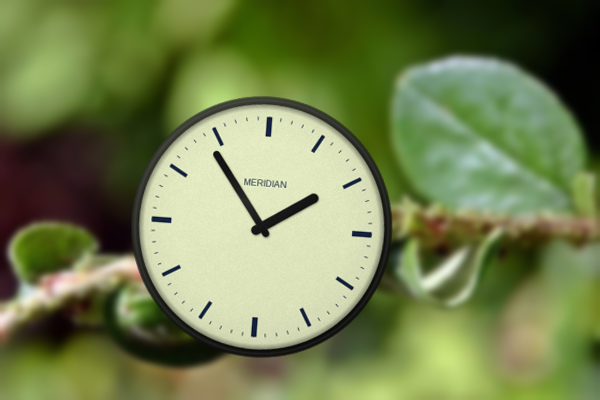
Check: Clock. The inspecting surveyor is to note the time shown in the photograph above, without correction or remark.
1:54
